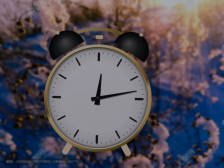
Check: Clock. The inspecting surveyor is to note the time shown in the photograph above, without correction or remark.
12:13
